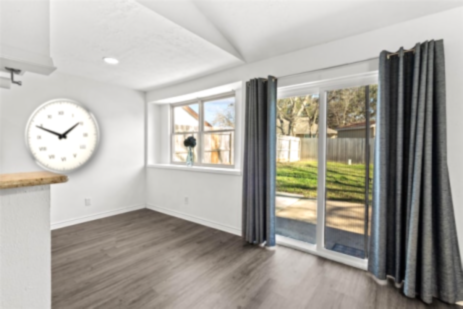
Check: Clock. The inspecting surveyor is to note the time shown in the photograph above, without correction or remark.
1:49
